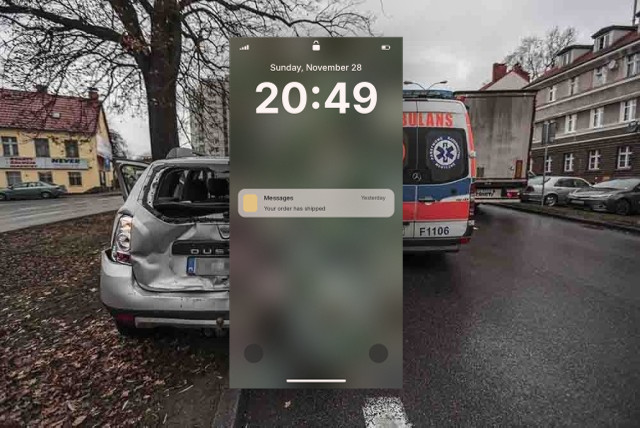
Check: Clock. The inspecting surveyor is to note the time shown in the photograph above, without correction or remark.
20:49
